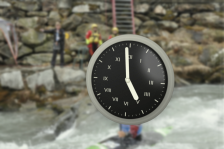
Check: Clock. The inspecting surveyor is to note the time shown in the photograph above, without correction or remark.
4:59
